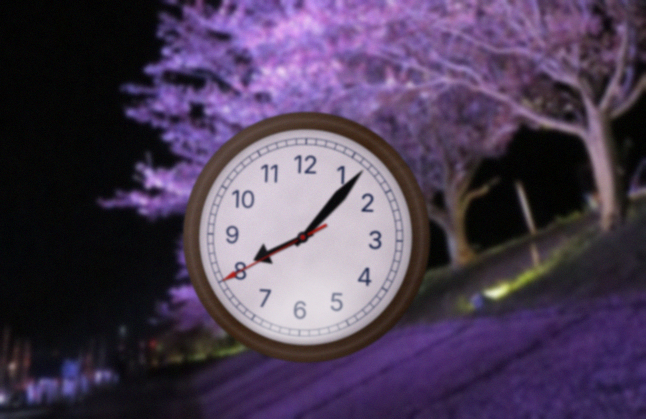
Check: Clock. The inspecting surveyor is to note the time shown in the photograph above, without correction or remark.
8:06:40
